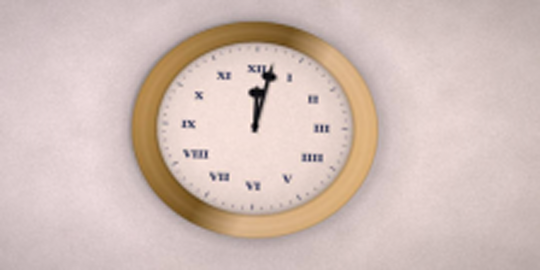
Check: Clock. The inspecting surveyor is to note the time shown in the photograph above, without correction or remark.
12:02
